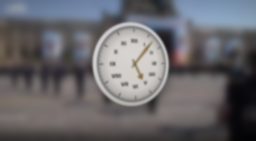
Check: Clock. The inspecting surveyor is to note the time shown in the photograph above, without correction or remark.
5:07
